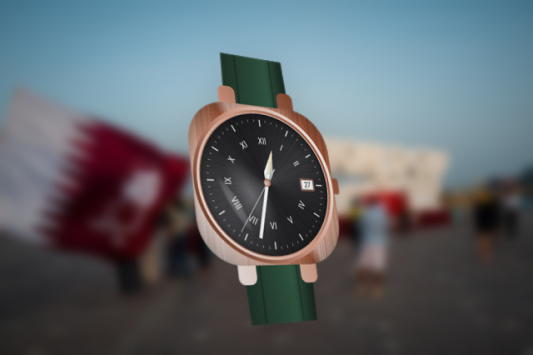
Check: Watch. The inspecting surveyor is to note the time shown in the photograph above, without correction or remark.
12:32:36
